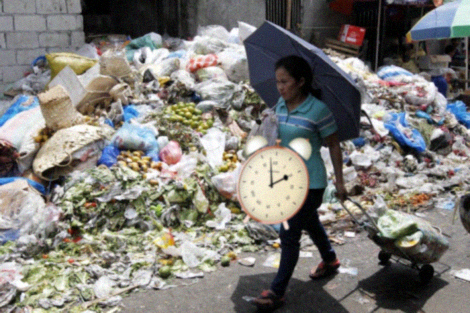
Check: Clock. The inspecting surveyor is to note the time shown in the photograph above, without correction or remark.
1:58
